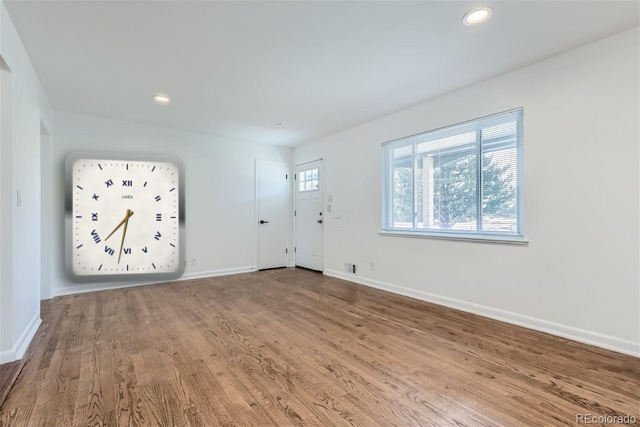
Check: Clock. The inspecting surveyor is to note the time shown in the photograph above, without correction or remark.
7:32
